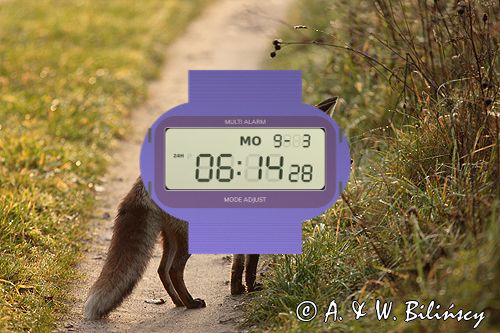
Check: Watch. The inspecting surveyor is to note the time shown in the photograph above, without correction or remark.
6:14:28
